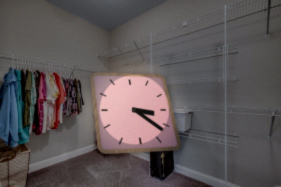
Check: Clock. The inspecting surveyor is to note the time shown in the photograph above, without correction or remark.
3:22
